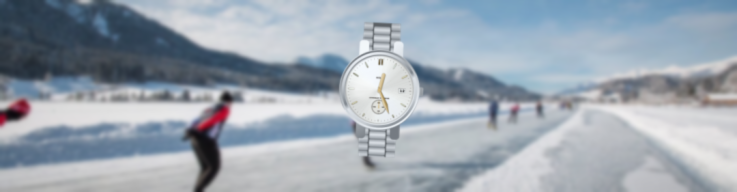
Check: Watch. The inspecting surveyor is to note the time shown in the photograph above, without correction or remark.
12:26
